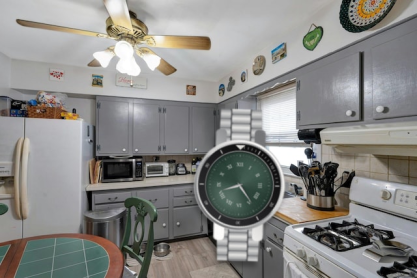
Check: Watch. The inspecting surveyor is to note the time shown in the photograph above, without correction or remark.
8:24
